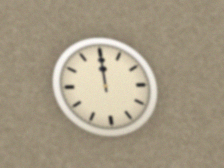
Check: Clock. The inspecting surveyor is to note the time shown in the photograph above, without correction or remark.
12:00
